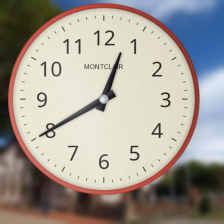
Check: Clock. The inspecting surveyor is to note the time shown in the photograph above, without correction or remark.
12:40
